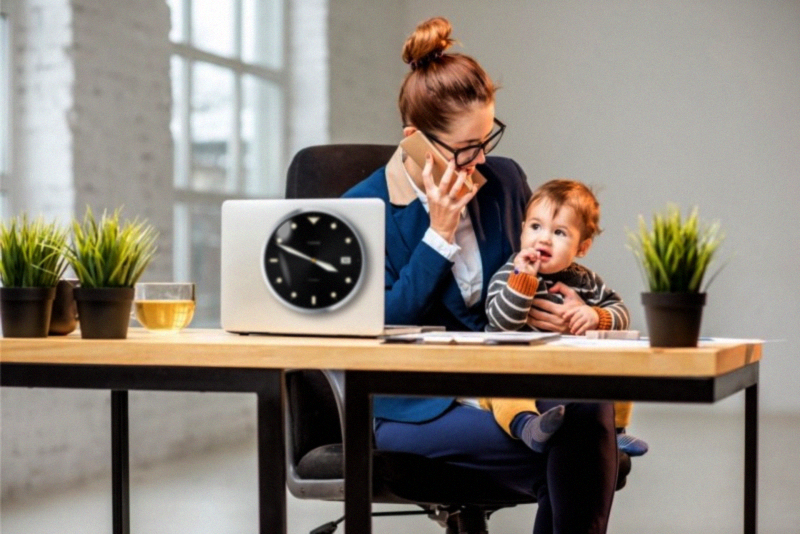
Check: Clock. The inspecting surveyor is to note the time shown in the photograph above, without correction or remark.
3:49
